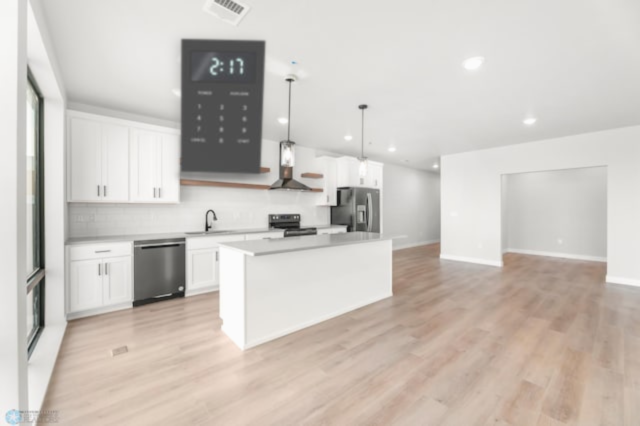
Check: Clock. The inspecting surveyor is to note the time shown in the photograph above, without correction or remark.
2:17
